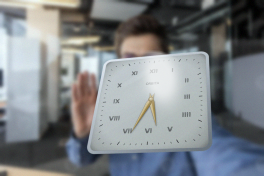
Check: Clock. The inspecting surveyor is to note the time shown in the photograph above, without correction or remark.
5:34
